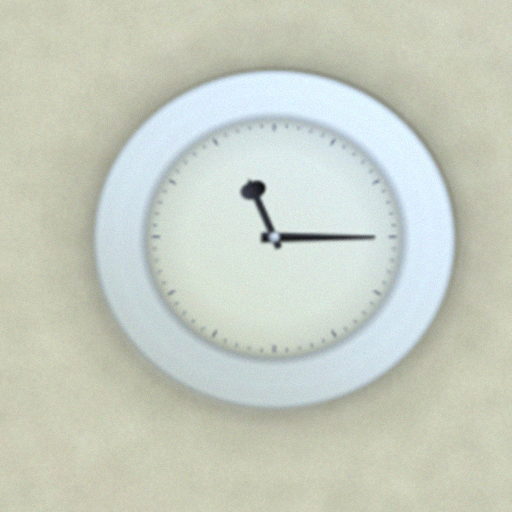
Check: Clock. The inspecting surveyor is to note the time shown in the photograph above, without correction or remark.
11:15
